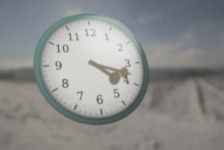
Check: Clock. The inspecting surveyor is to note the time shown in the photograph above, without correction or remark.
4:18
